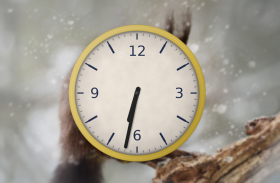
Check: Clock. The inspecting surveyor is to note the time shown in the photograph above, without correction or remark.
6:32
